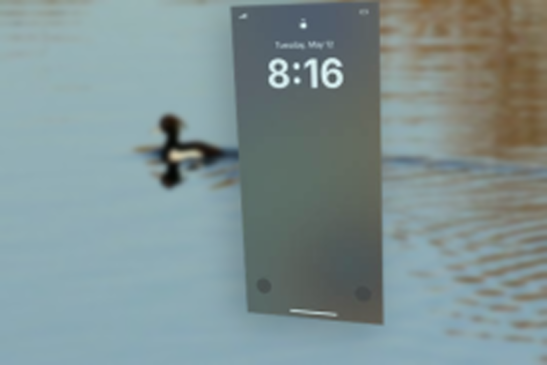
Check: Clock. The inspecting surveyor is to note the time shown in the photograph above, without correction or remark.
8:16
